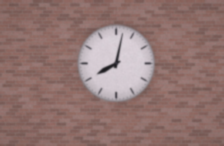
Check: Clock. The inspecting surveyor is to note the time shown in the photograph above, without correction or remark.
8:02
